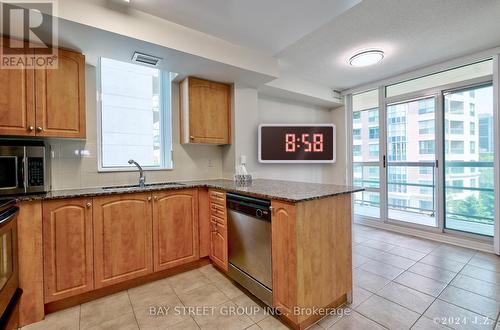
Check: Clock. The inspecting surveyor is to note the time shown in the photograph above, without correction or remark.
8:58
